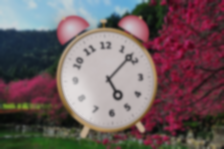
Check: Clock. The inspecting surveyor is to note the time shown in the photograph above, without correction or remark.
5:08
